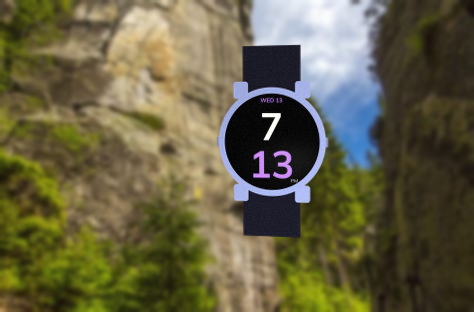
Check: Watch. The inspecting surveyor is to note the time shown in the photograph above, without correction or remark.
7:13
